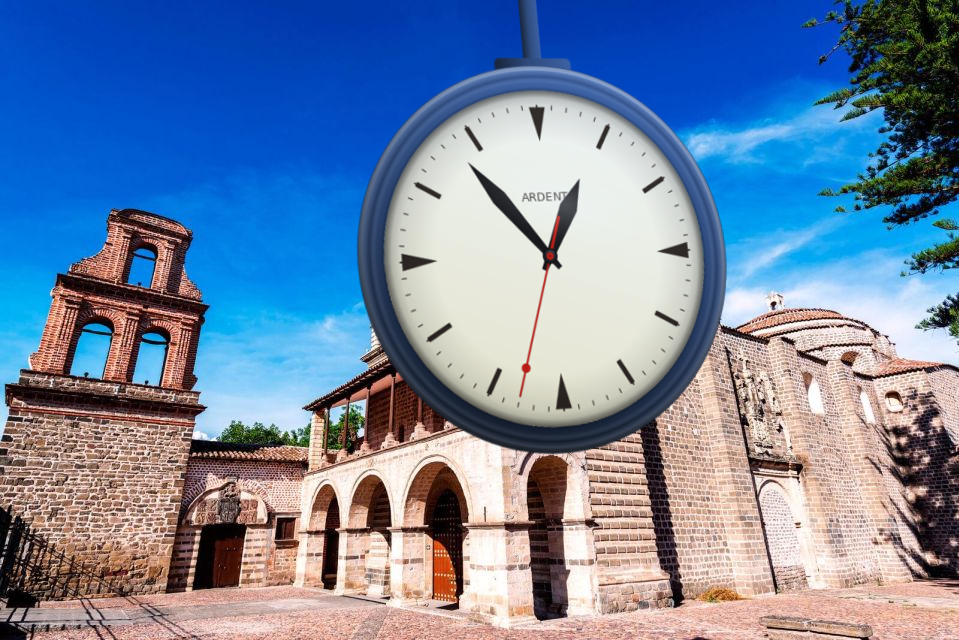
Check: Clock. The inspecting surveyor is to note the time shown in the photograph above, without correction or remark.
12:53:33
